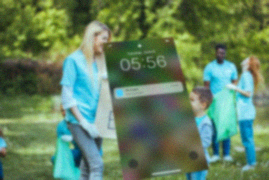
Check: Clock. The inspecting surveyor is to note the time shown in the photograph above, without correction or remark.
5:56
